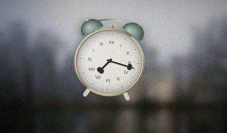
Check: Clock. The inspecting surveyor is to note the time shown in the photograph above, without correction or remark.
7:17
